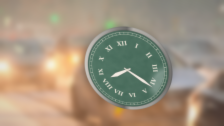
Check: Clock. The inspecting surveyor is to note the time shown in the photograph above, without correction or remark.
8:22
